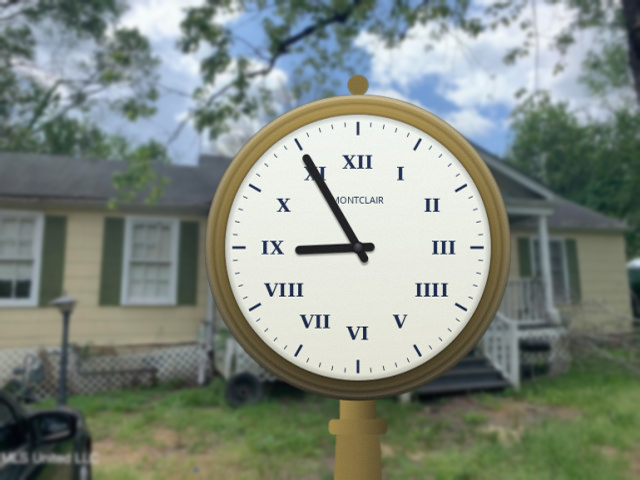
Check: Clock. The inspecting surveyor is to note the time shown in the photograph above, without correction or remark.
8:55
